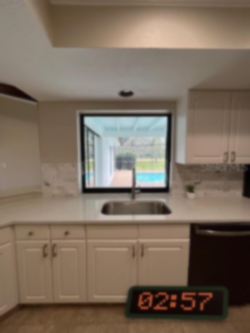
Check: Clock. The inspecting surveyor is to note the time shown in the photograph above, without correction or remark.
2:57
